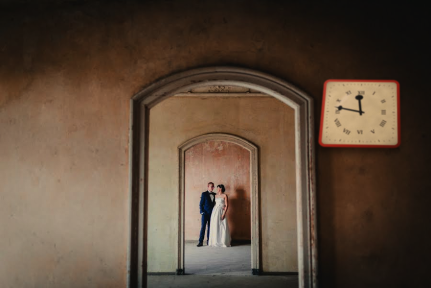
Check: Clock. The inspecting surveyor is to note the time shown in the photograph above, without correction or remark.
11:47
